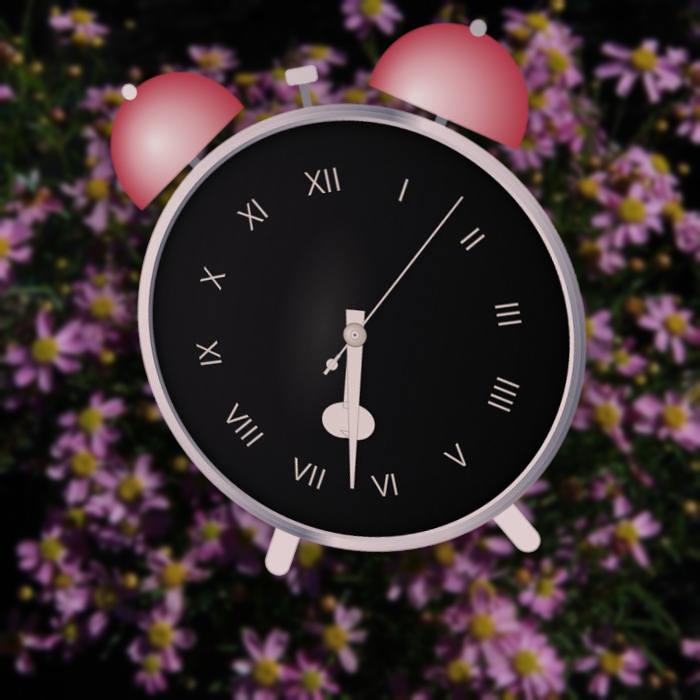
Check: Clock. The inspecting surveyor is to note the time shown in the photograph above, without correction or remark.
6:32:08
